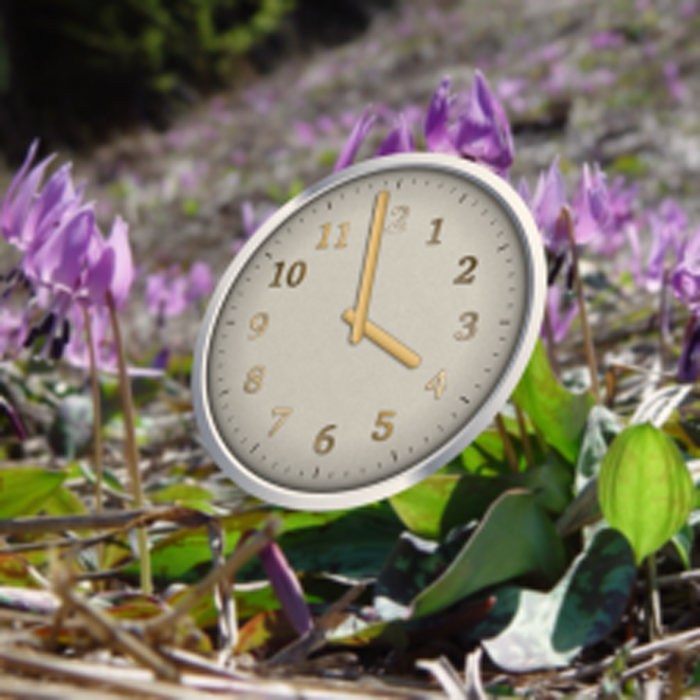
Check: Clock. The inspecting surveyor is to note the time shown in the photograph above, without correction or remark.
3:59
